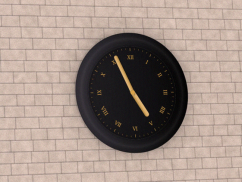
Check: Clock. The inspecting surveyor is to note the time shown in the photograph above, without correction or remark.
4:56
